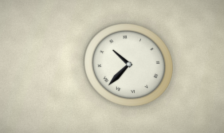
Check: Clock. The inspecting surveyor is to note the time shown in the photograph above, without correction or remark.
10:38
